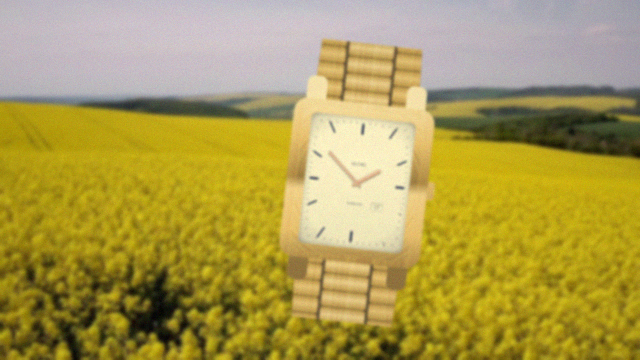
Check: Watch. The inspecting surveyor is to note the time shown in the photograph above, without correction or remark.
1:52
